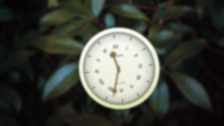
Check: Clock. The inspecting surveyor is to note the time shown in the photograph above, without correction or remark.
11:33
